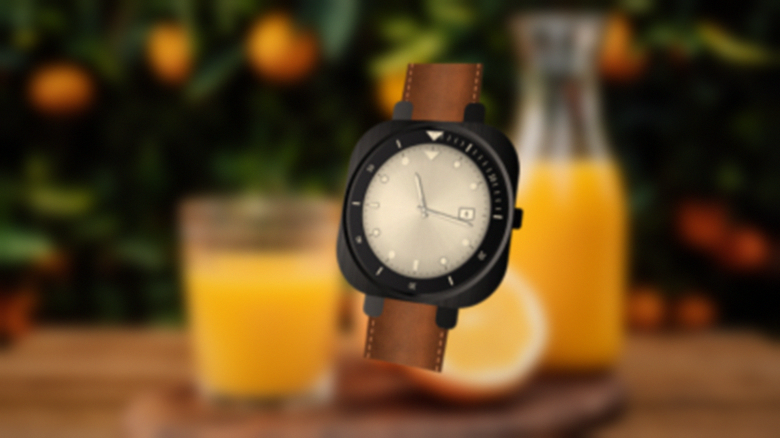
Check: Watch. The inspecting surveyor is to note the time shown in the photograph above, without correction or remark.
11:17
